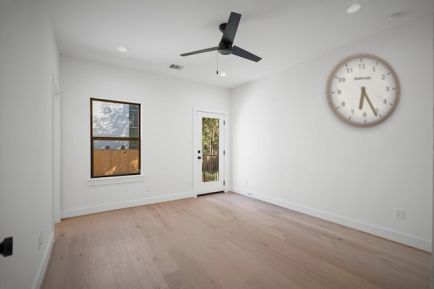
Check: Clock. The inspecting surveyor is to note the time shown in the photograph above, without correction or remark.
6:26
